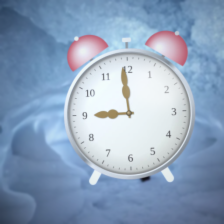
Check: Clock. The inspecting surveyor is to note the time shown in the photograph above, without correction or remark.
8:59
